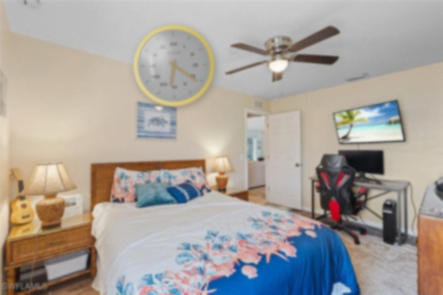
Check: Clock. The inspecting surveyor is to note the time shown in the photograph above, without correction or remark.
6:21
